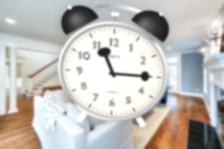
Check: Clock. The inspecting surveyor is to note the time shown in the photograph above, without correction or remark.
11:15
